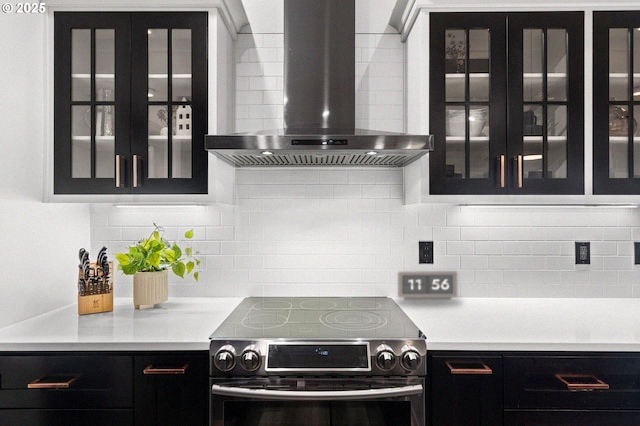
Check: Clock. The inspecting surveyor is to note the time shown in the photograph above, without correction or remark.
11:56
